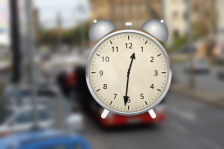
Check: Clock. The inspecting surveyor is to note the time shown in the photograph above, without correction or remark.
12:31
